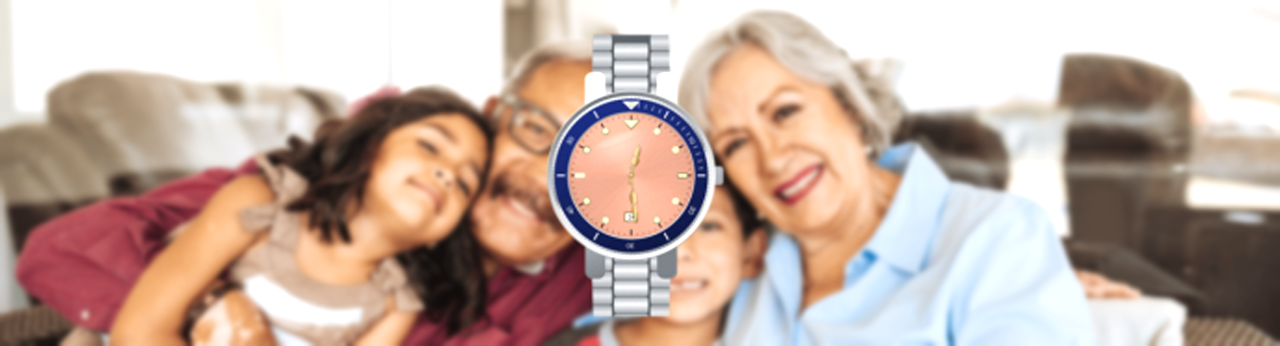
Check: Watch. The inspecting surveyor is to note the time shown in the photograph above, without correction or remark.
12:29
